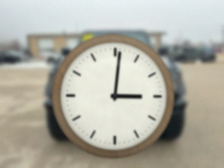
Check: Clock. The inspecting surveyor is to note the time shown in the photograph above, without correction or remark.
3:01
